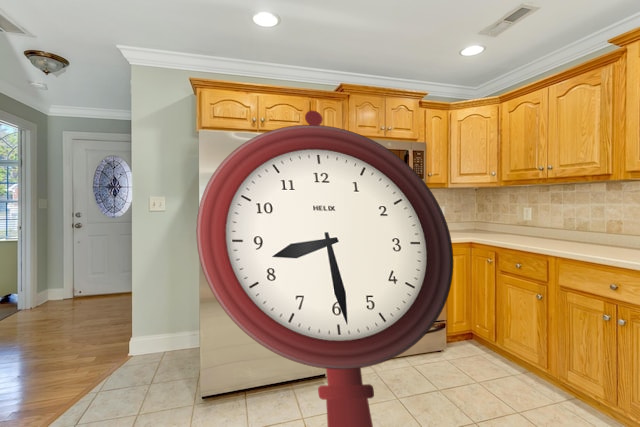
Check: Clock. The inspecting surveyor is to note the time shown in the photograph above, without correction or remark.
8:29
